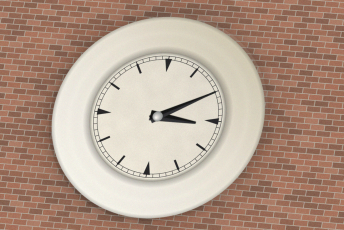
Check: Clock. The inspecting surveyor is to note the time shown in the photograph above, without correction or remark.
3:10
